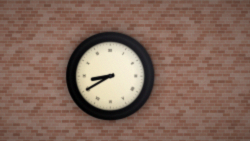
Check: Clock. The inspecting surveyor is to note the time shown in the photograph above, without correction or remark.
8:40
